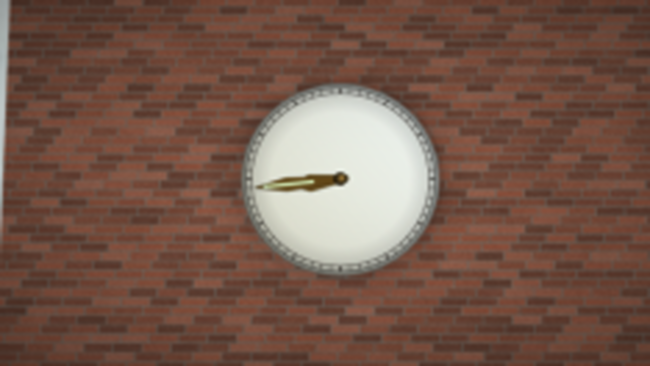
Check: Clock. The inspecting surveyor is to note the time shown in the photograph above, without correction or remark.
8:44
